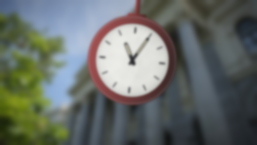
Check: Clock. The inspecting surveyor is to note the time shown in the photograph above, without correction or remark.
11:05
